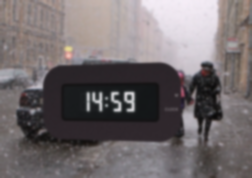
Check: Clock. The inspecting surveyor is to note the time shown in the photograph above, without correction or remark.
14:59
